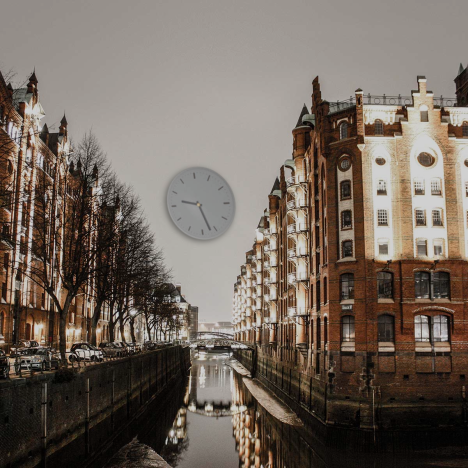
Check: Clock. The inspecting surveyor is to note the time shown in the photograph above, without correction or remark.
9:27
